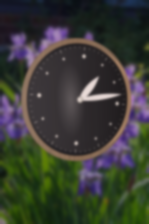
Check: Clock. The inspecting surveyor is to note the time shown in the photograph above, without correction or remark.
1:13
